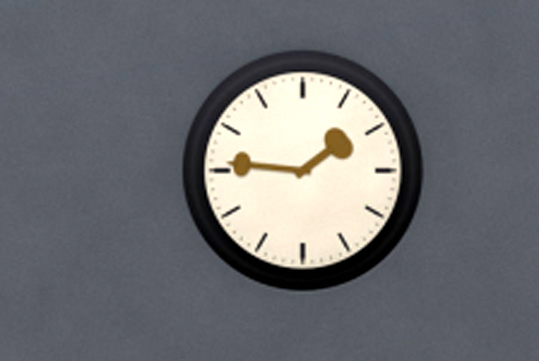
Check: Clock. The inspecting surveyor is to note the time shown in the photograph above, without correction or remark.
1:46
